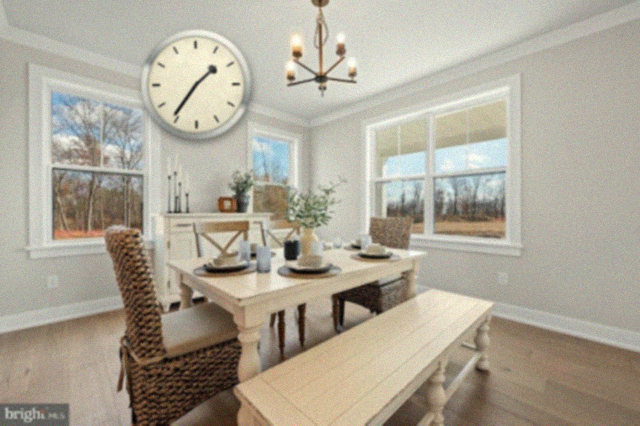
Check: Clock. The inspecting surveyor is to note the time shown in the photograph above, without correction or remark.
1:36
